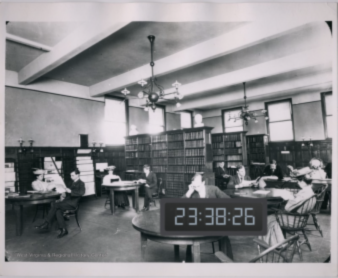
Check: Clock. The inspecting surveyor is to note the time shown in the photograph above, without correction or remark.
23:38:26
